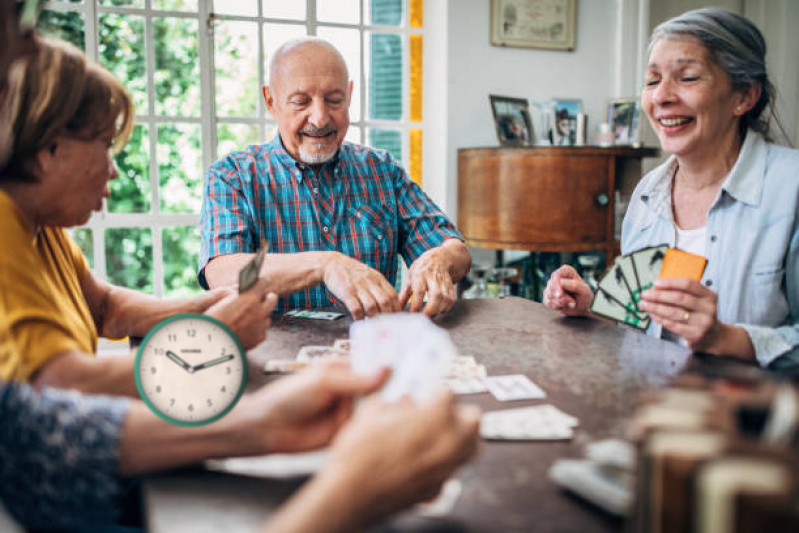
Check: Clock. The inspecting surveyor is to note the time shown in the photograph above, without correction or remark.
10:12
